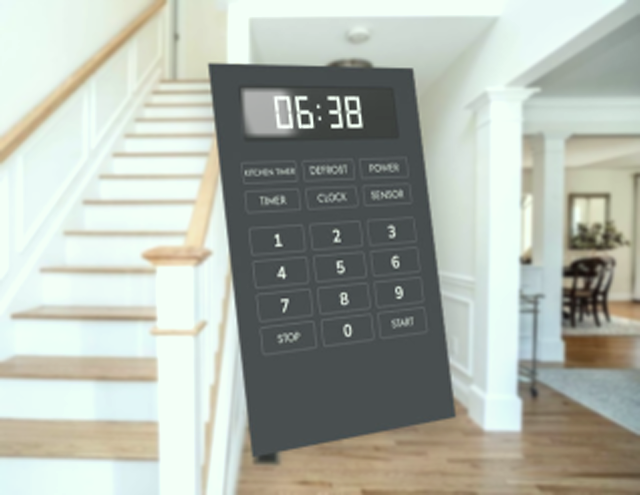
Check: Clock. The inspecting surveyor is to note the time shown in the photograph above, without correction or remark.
6:38
